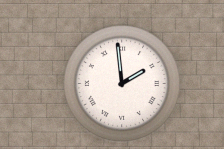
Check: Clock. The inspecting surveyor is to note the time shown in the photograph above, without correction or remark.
1:59
